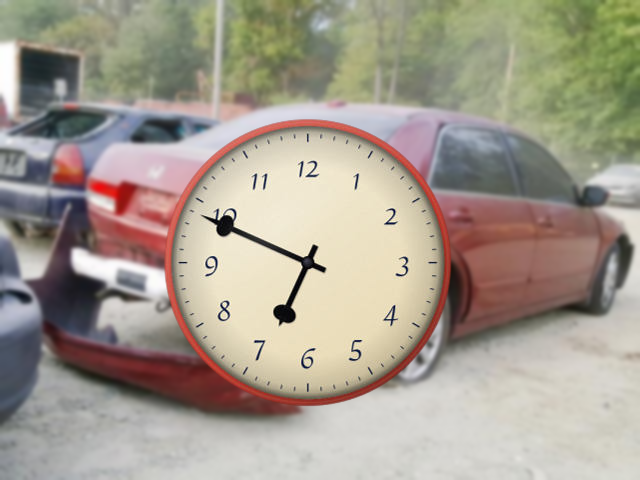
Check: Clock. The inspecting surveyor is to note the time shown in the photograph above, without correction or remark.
6:49
